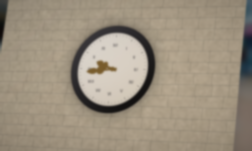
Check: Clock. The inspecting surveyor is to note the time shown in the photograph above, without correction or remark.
9:44
